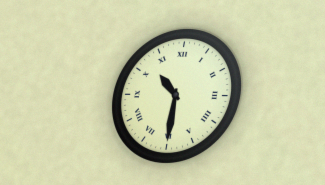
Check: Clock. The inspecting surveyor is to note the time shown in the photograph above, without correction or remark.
10:30
